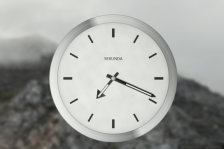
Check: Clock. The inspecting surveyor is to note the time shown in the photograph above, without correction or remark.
7:19
